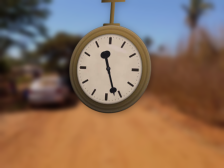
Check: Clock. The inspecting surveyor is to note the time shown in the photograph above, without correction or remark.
11:27
